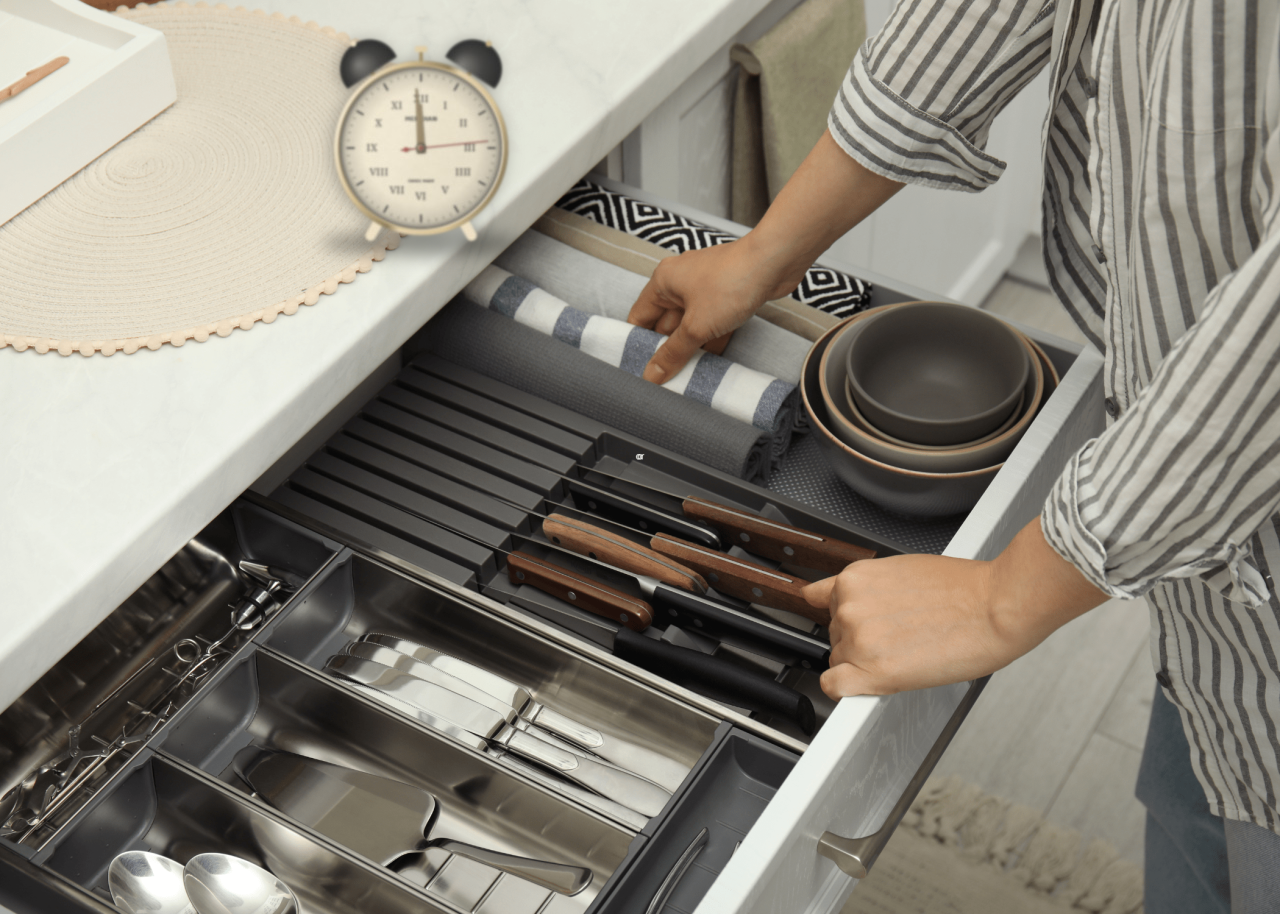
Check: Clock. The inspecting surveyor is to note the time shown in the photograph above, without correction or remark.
11:59:14
